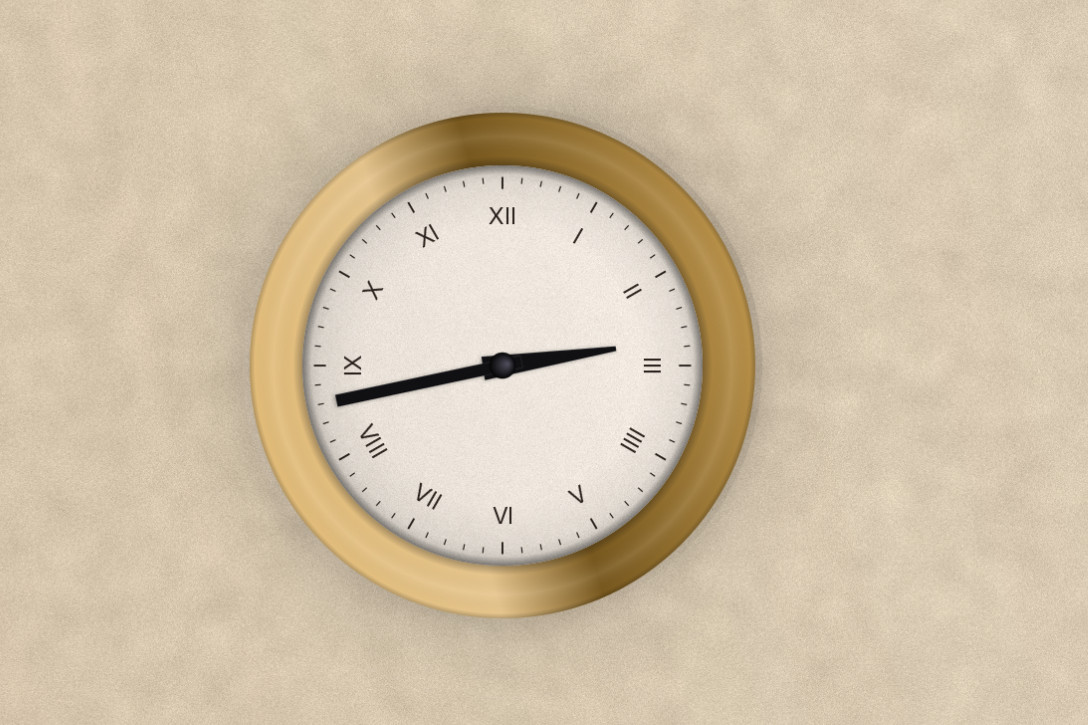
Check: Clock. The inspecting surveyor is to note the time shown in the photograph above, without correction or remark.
2:43
